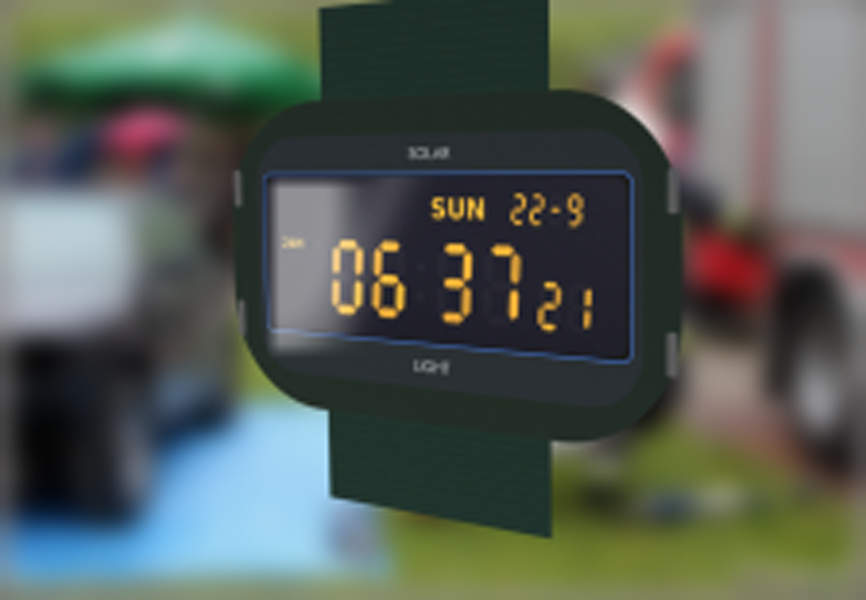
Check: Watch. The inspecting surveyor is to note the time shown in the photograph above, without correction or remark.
6:37:21
